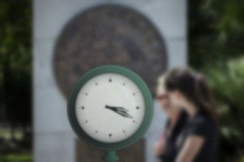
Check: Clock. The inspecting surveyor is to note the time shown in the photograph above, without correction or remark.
3:19
